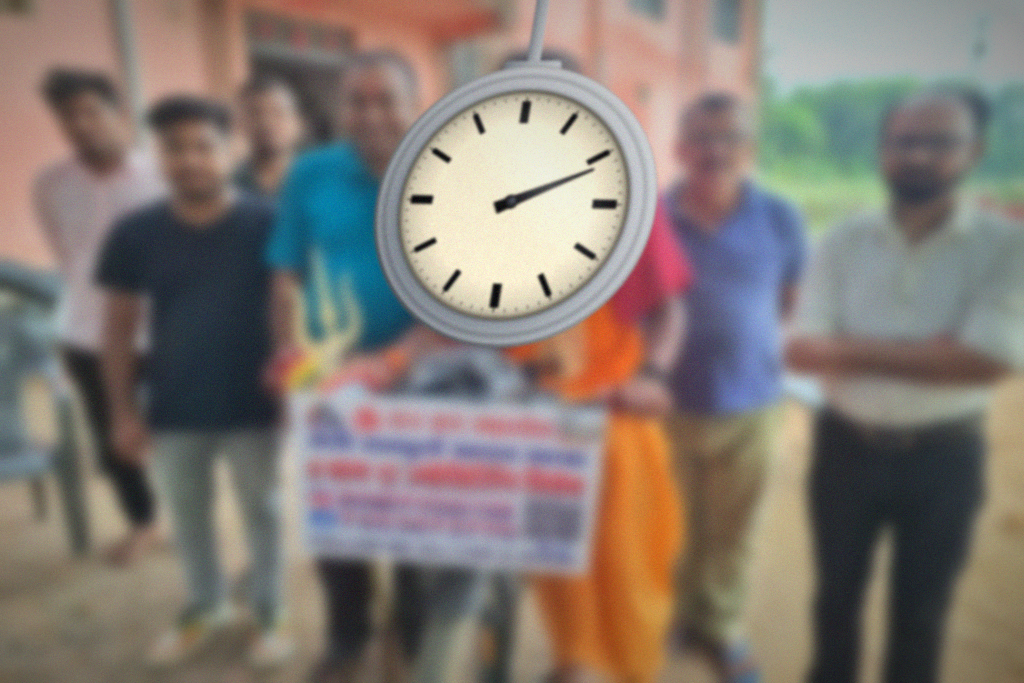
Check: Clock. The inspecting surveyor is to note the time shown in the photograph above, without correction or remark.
2:11
